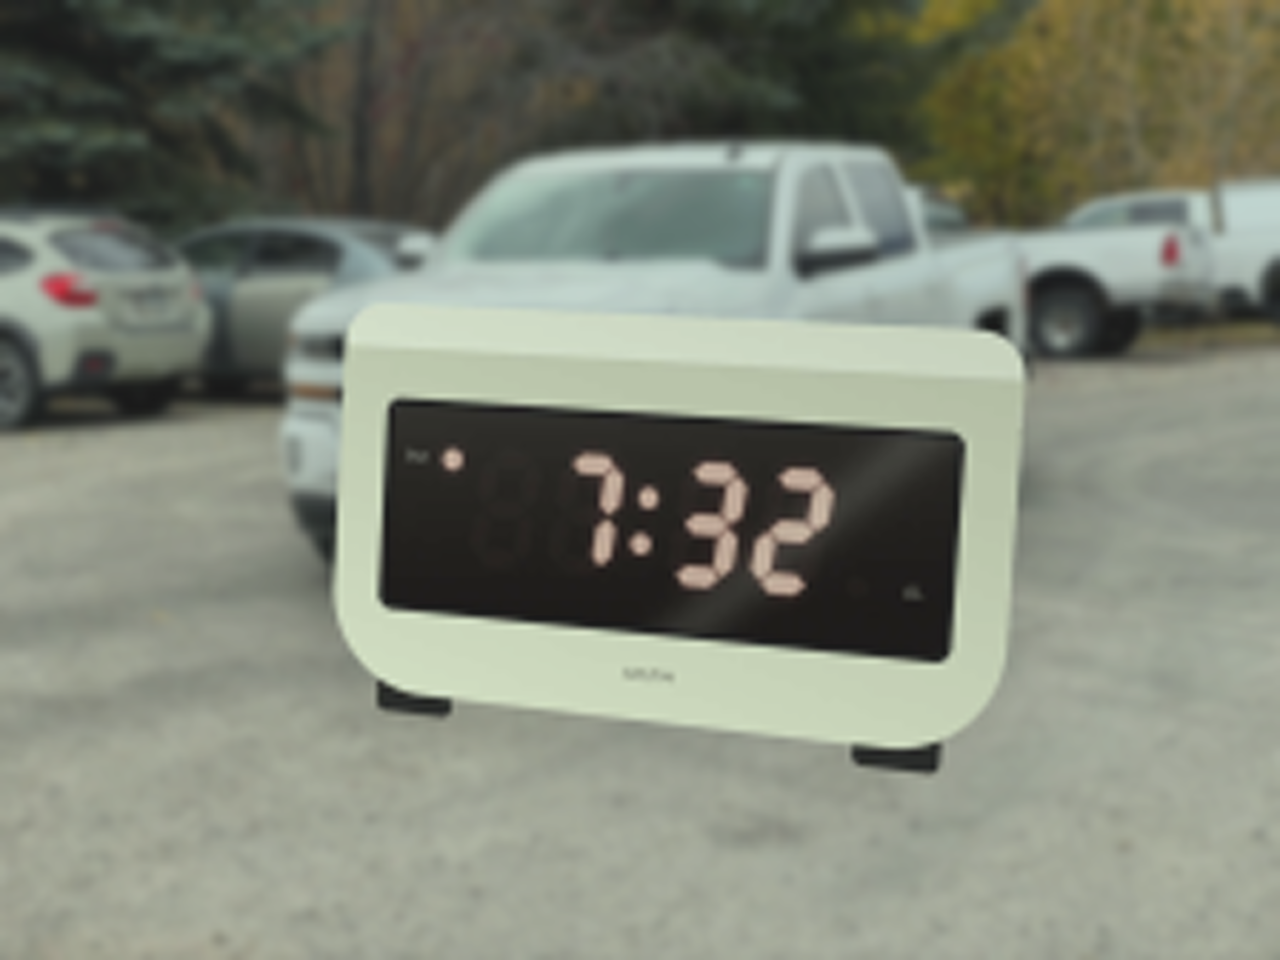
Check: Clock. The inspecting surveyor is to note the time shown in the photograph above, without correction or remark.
7:32
